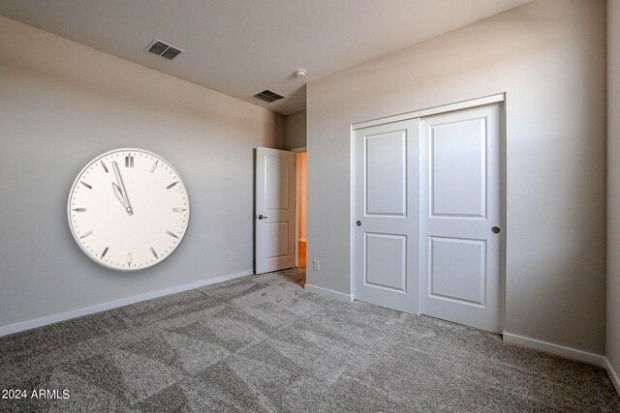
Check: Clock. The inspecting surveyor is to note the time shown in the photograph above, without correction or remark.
10:57
